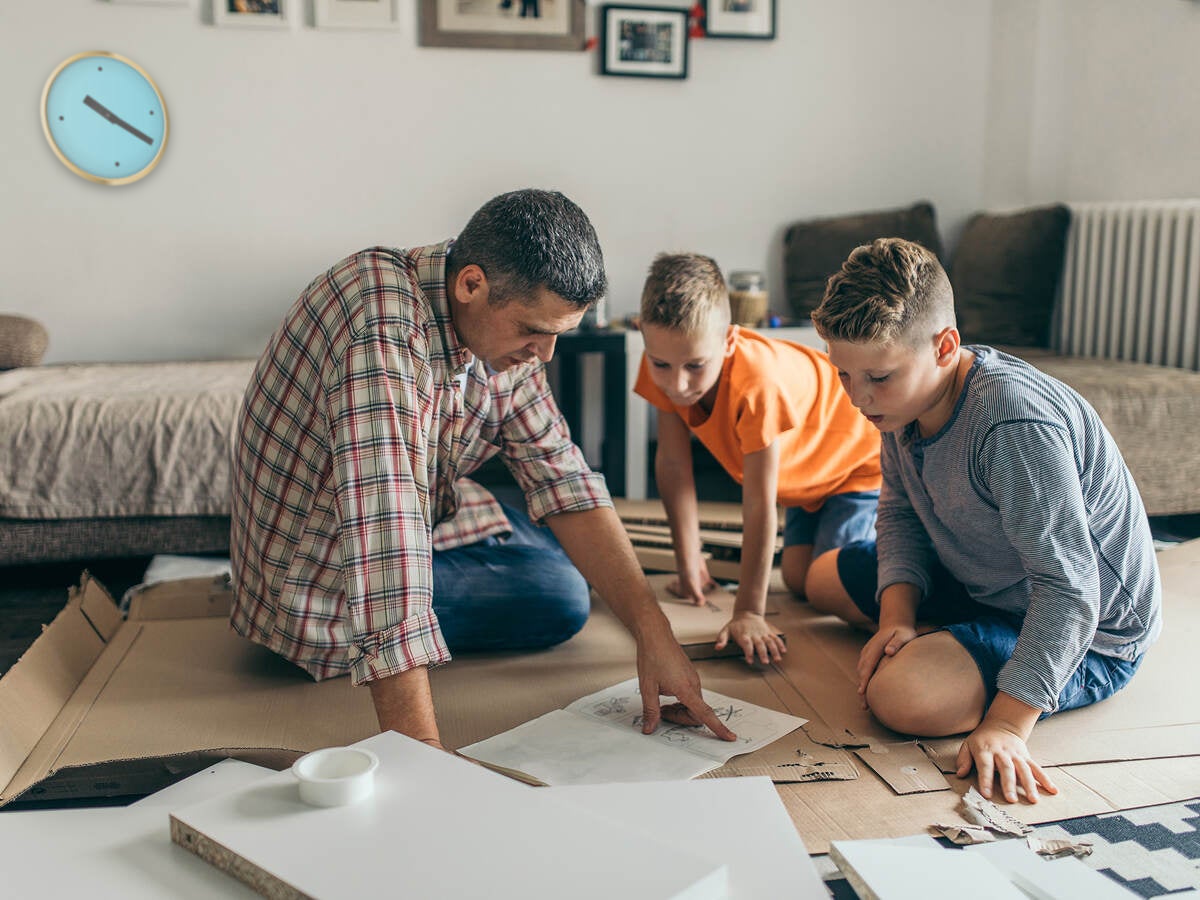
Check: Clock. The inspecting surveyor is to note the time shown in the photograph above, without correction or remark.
10:21
